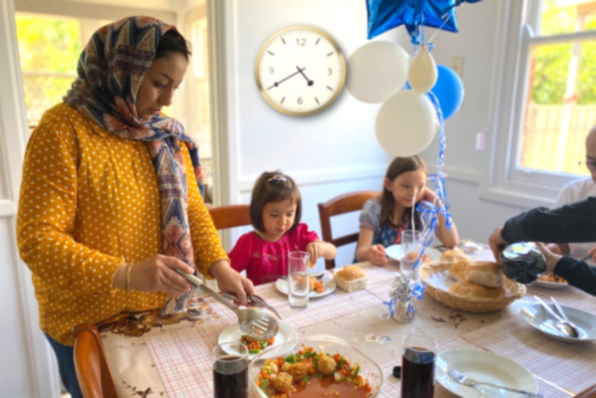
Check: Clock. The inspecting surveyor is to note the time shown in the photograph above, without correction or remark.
4:40
